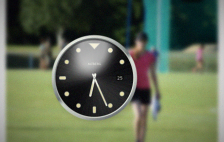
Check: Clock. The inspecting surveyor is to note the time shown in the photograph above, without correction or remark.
6:26
